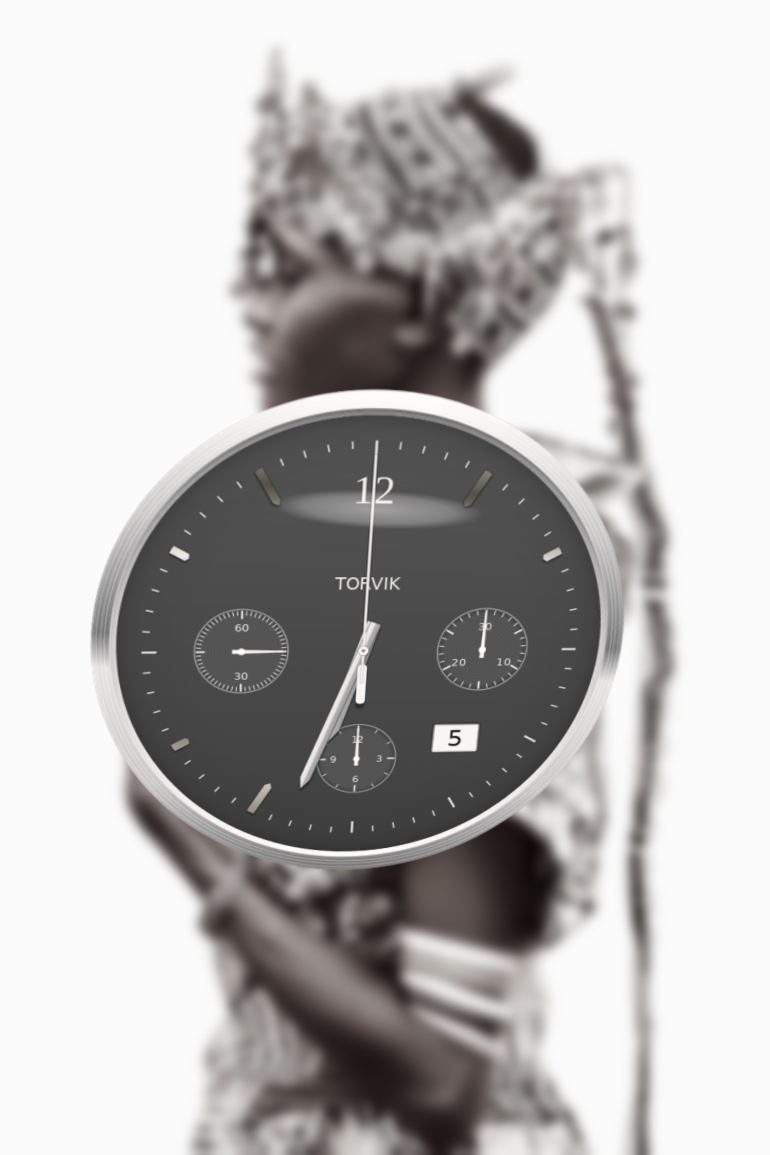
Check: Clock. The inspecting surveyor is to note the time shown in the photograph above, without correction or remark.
6:33:15
